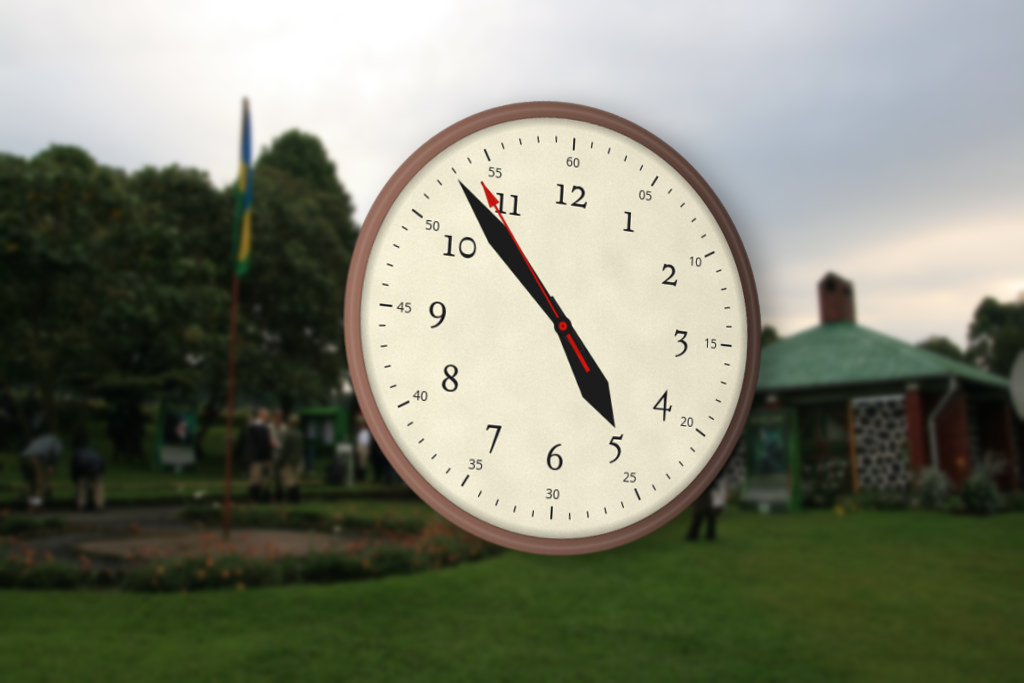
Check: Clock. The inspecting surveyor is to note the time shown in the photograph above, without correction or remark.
4:52:54
